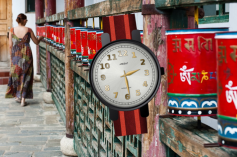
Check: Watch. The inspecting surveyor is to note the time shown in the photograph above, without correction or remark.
2:29
